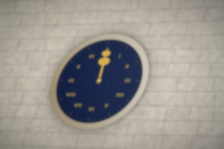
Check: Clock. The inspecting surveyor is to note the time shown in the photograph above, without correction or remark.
12:00
